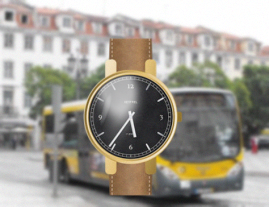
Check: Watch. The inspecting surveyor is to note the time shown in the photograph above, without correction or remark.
5:36
